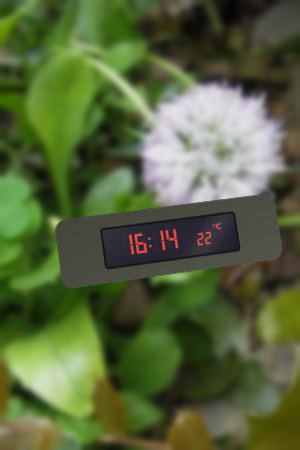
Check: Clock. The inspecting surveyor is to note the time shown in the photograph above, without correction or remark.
16:14
